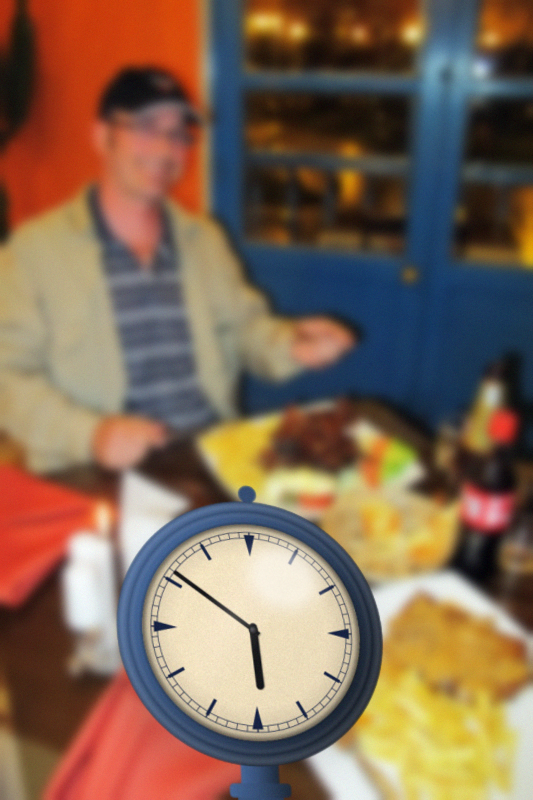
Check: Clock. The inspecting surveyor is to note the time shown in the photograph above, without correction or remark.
5:51
